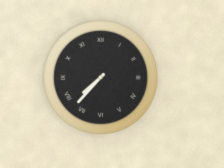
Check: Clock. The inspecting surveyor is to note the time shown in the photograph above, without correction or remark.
7:37
